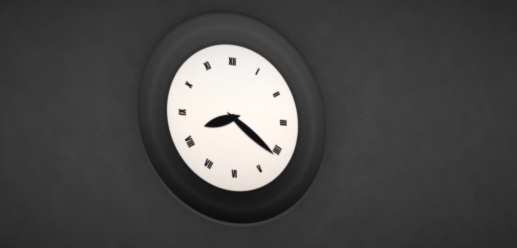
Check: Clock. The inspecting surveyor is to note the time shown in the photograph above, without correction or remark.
8:21
